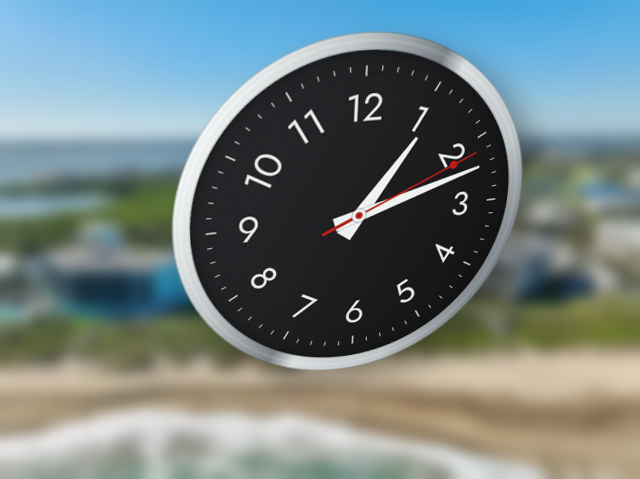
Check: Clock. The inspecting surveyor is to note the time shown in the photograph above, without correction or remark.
1:12:11
